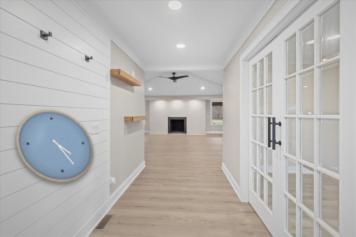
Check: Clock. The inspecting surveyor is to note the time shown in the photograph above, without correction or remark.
4:25
